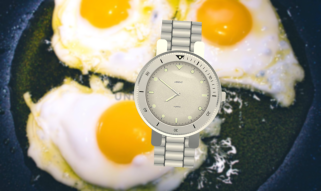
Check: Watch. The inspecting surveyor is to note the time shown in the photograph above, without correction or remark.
7:51
